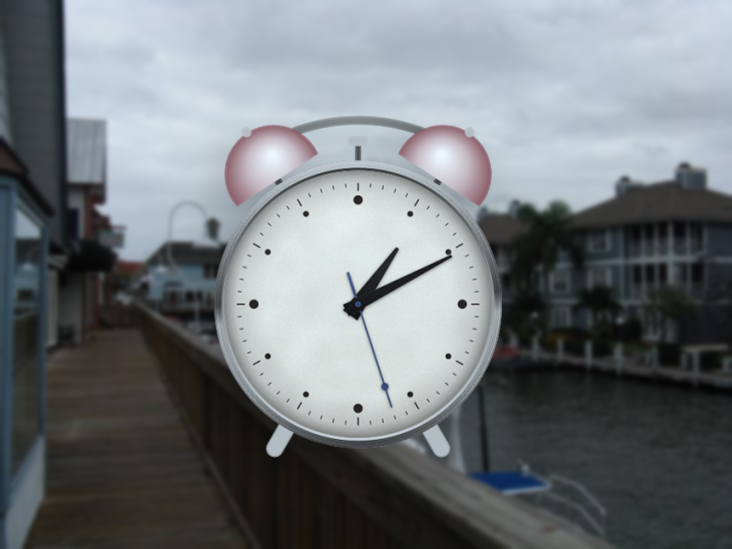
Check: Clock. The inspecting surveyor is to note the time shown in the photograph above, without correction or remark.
1:10:27
